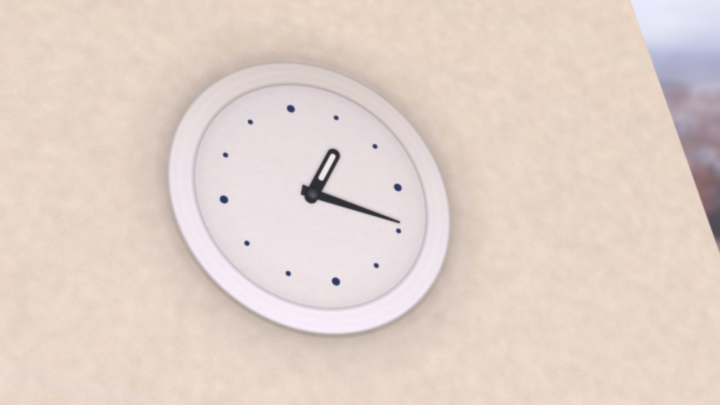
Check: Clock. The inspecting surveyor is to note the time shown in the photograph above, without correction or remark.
1:19
